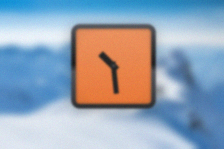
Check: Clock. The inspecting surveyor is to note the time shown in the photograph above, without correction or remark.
10:29
